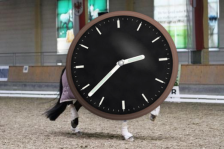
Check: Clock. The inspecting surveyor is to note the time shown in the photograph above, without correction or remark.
2:38
